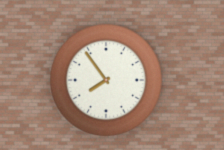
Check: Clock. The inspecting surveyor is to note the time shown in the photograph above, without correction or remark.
7:54
